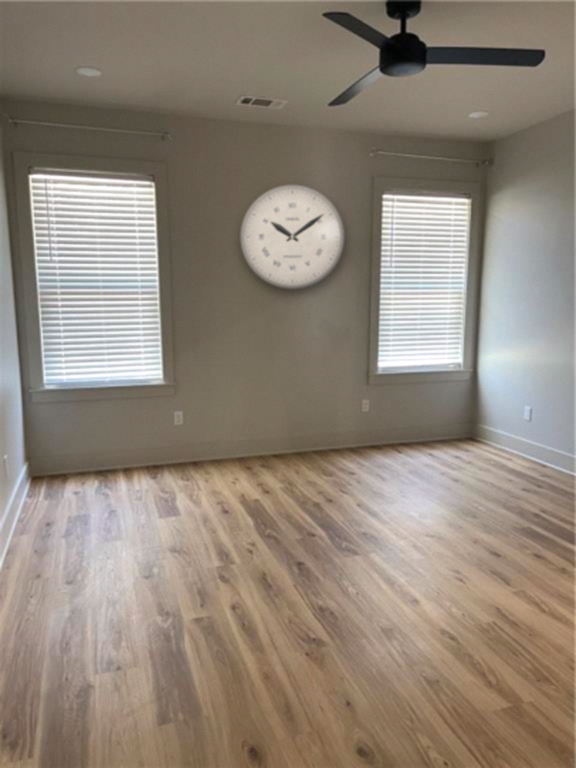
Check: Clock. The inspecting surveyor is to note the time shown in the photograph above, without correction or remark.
10:09
